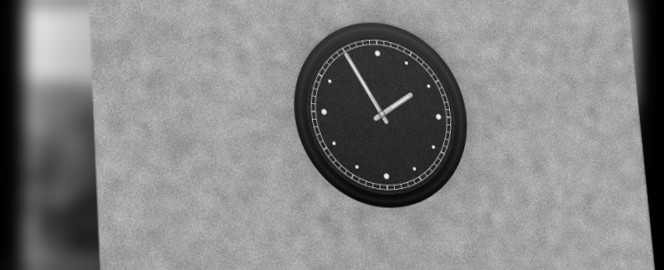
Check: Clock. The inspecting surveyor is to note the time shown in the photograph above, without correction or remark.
1:55
